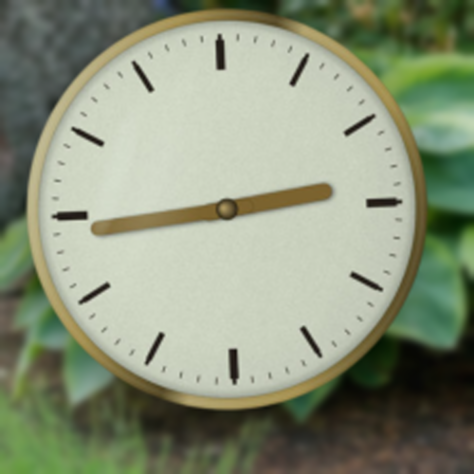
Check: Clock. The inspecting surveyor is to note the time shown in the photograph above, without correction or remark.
2:44
